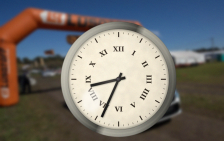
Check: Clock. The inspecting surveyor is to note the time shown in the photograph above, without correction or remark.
8:34
